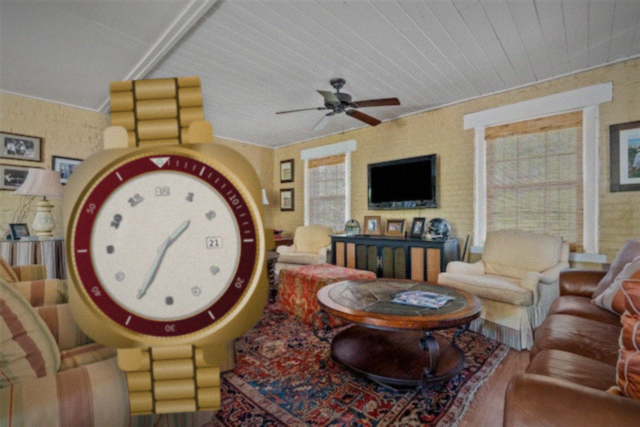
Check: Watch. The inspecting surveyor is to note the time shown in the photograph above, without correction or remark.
1:35
